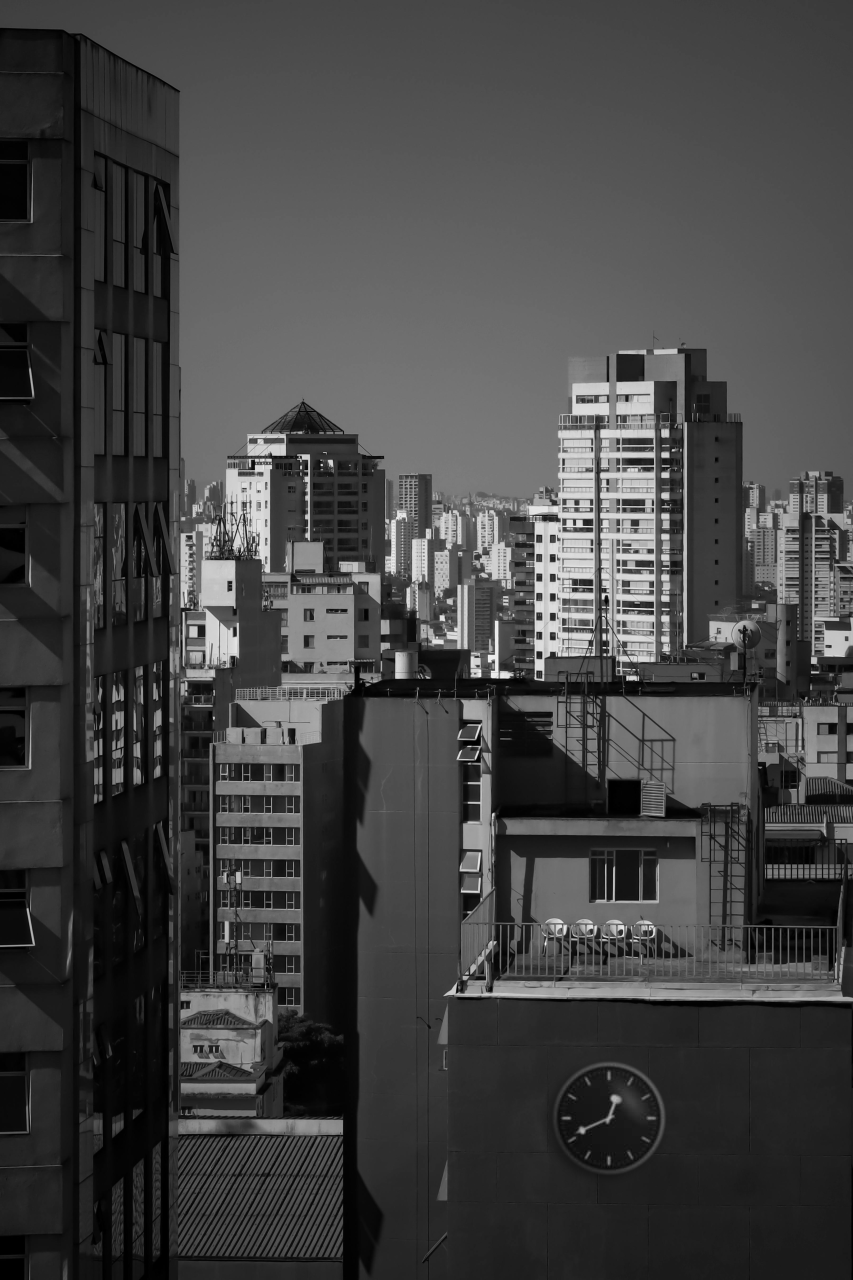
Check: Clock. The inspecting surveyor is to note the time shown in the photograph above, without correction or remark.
12:41
